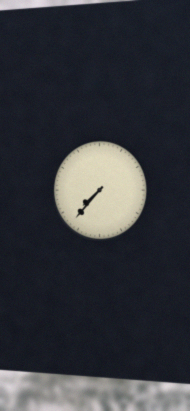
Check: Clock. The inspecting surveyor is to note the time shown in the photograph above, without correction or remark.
7:37
